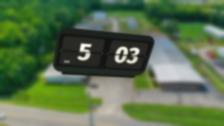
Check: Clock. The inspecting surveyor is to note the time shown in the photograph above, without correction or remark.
5:03
